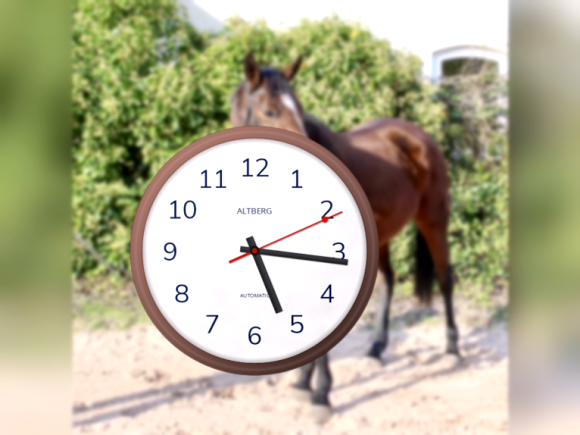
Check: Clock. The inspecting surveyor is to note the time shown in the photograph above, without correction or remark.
5:16:11
